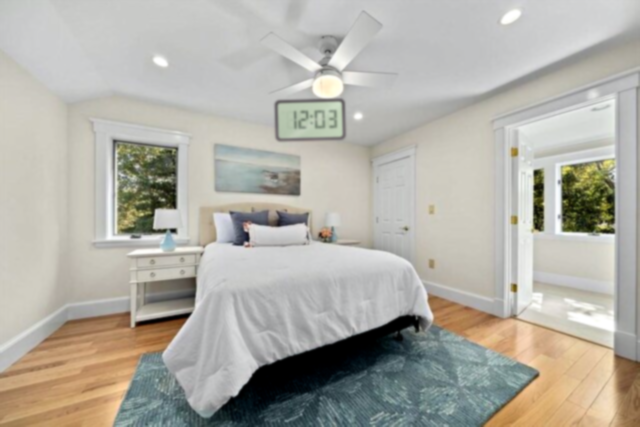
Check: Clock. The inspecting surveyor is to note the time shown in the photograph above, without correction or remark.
12:03
